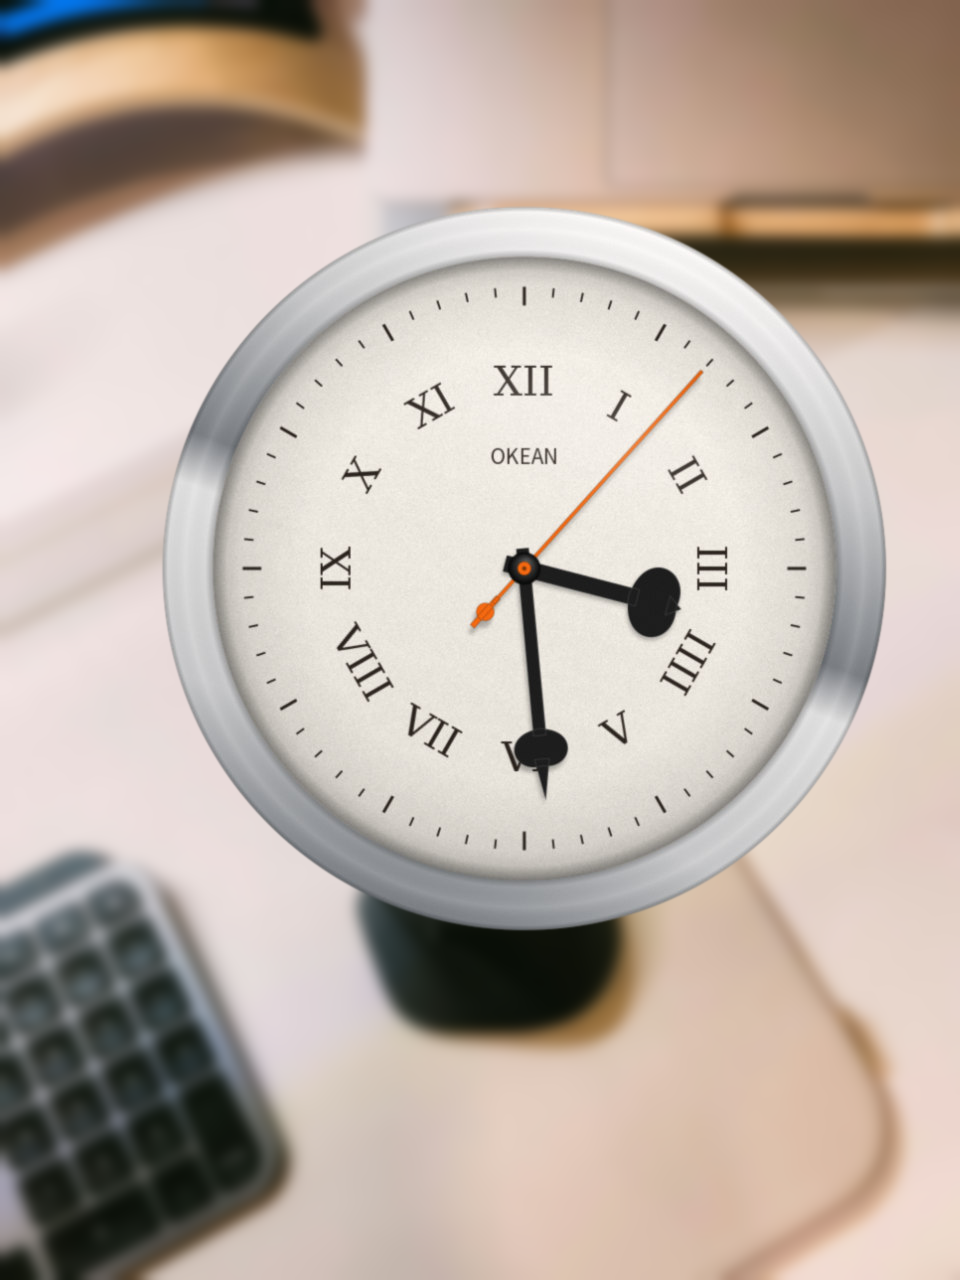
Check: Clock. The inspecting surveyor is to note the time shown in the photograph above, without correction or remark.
3:29:07
